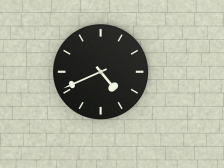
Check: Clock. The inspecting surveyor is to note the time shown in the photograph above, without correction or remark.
4:41
